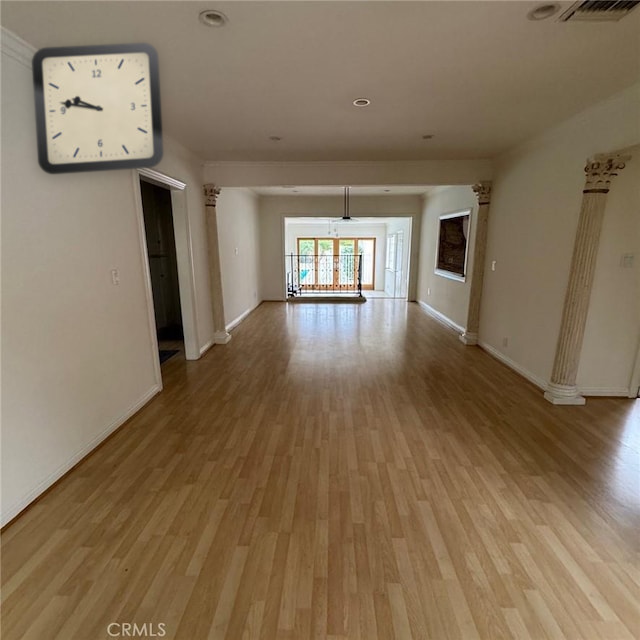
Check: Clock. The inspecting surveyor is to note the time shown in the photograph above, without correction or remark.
9:47
